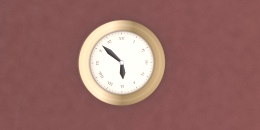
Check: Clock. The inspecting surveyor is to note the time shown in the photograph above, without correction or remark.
5:52
